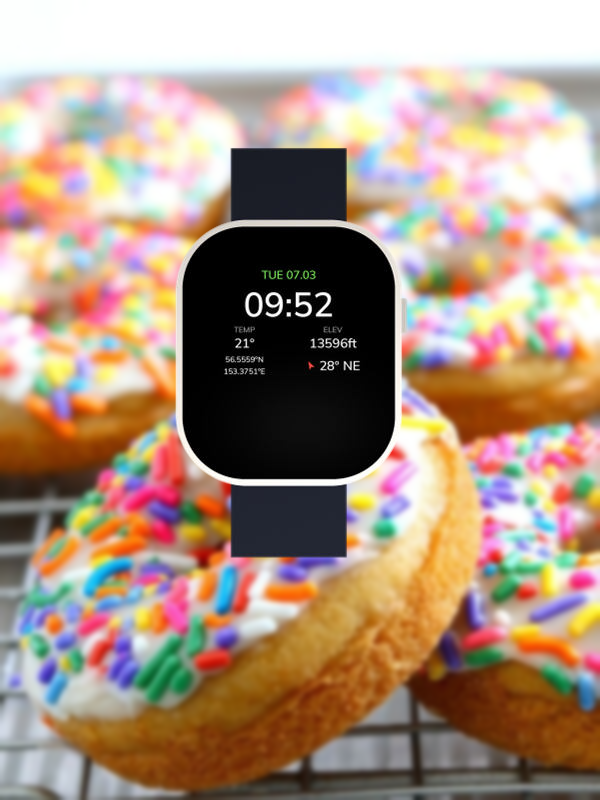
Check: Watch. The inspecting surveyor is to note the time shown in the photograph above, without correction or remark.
9:52
